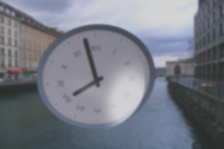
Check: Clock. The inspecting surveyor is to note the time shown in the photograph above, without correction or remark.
7:58
